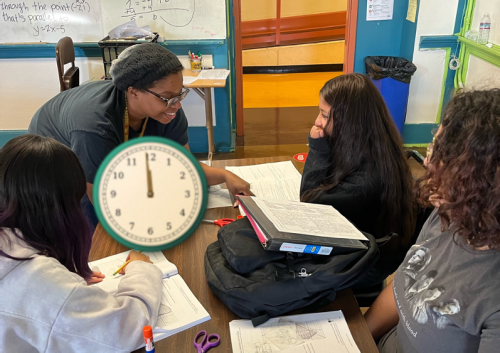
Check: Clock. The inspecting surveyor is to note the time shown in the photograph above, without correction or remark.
11:59
